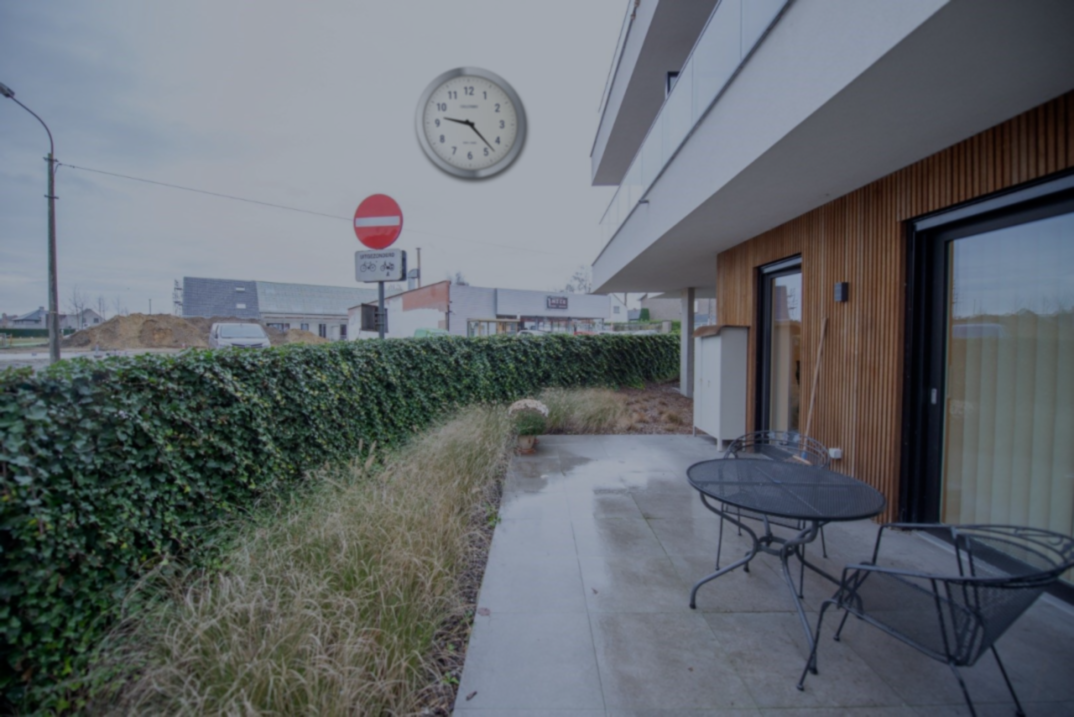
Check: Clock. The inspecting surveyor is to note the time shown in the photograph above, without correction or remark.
9:23
